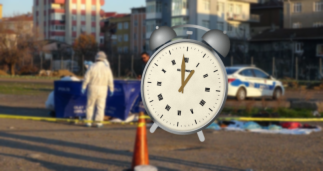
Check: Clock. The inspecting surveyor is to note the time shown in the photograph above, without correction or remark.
12:59
